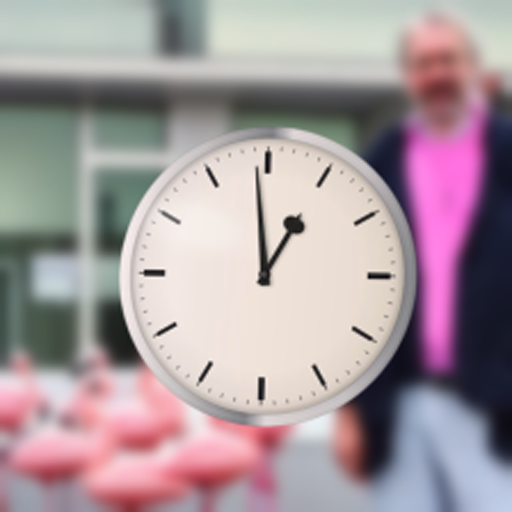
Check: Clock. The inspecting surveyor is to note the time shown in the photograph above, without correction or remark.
12:59
